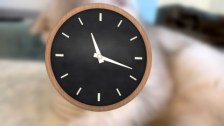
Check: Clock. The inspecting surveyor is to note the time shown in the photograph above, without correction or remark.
11:18
